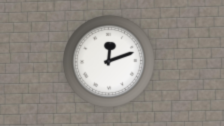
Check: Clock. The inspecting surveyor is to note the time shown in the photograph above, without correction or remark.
12:12
